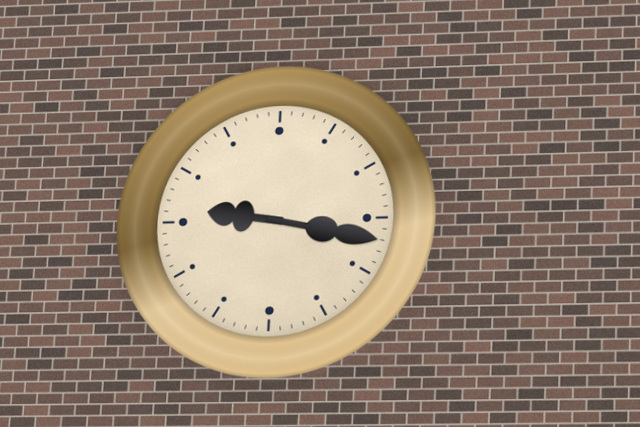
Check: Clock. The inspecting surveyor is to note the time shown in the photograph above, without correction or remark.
9:17
